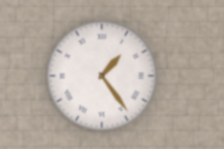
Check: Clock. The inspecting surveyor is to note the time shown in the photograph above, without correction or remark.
1:24
